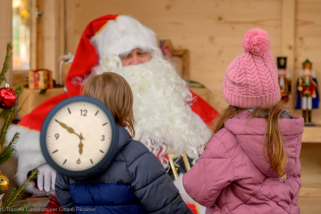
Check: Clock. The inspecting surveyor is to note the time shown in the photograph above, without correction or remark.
5:50
